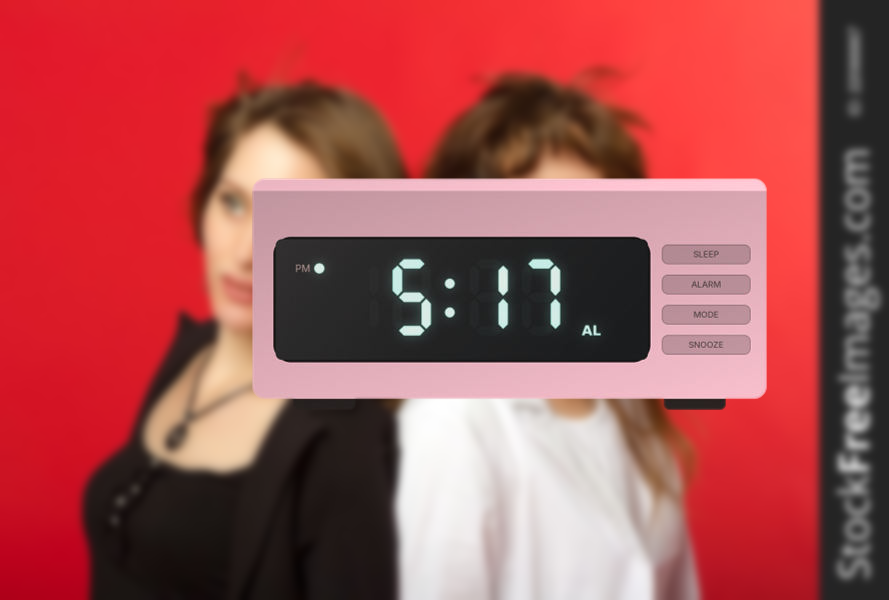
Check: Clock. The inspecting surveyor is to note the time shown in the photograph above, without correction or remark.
5:17
